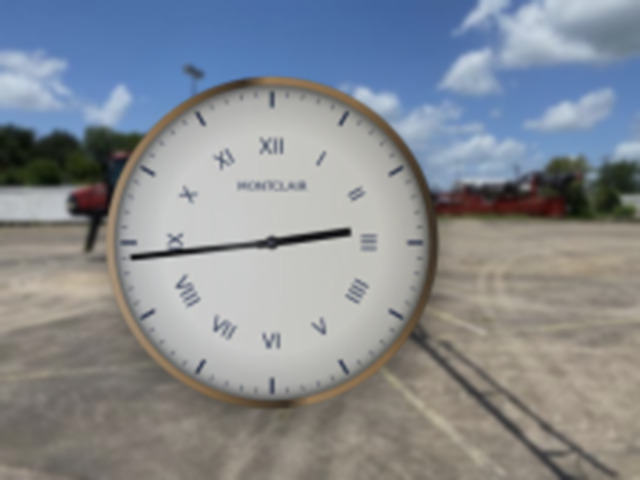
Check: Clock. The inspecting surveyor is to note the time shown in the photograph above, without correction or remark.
2:44
